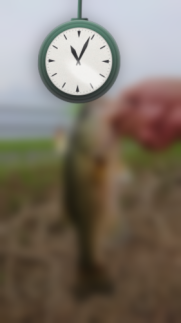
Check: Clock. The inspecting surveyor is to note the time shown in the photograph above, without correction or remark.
11:04
